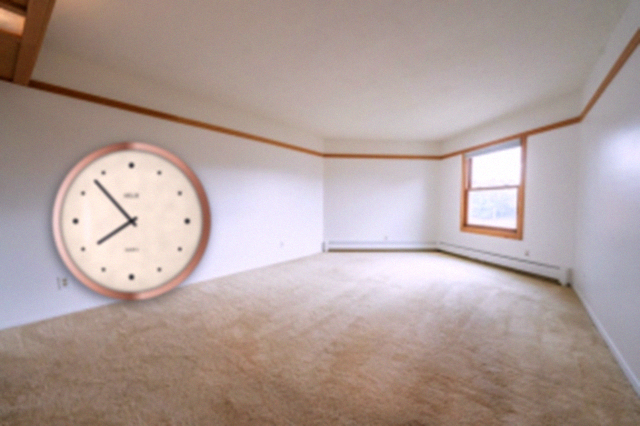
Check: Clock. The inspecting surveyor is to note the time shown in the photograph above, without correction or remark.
7:53
